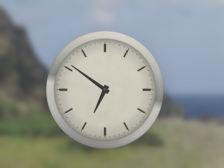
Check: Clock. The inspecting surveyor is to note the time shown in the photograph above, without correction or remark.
6:51
